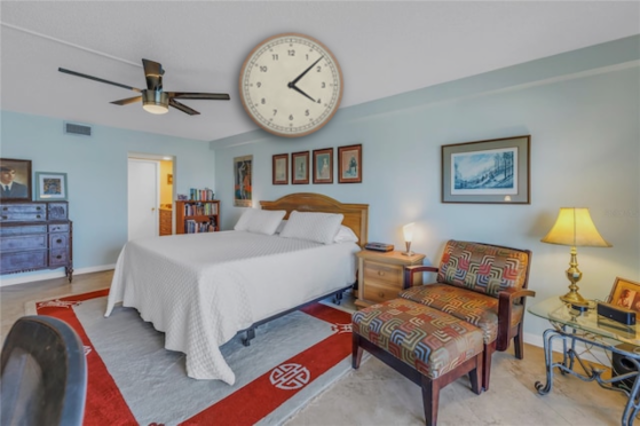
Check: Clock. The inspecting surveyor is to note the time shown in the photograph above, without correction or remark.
4:08
